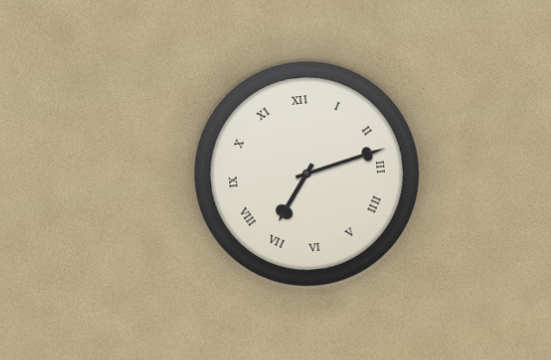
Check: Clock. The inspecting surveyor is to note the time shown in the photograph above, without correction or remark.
7:13
